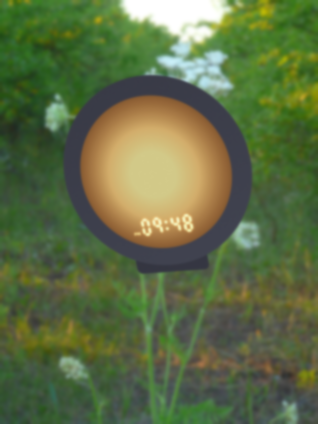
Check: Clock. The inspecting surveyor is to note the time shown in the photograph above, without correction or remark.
9:48
